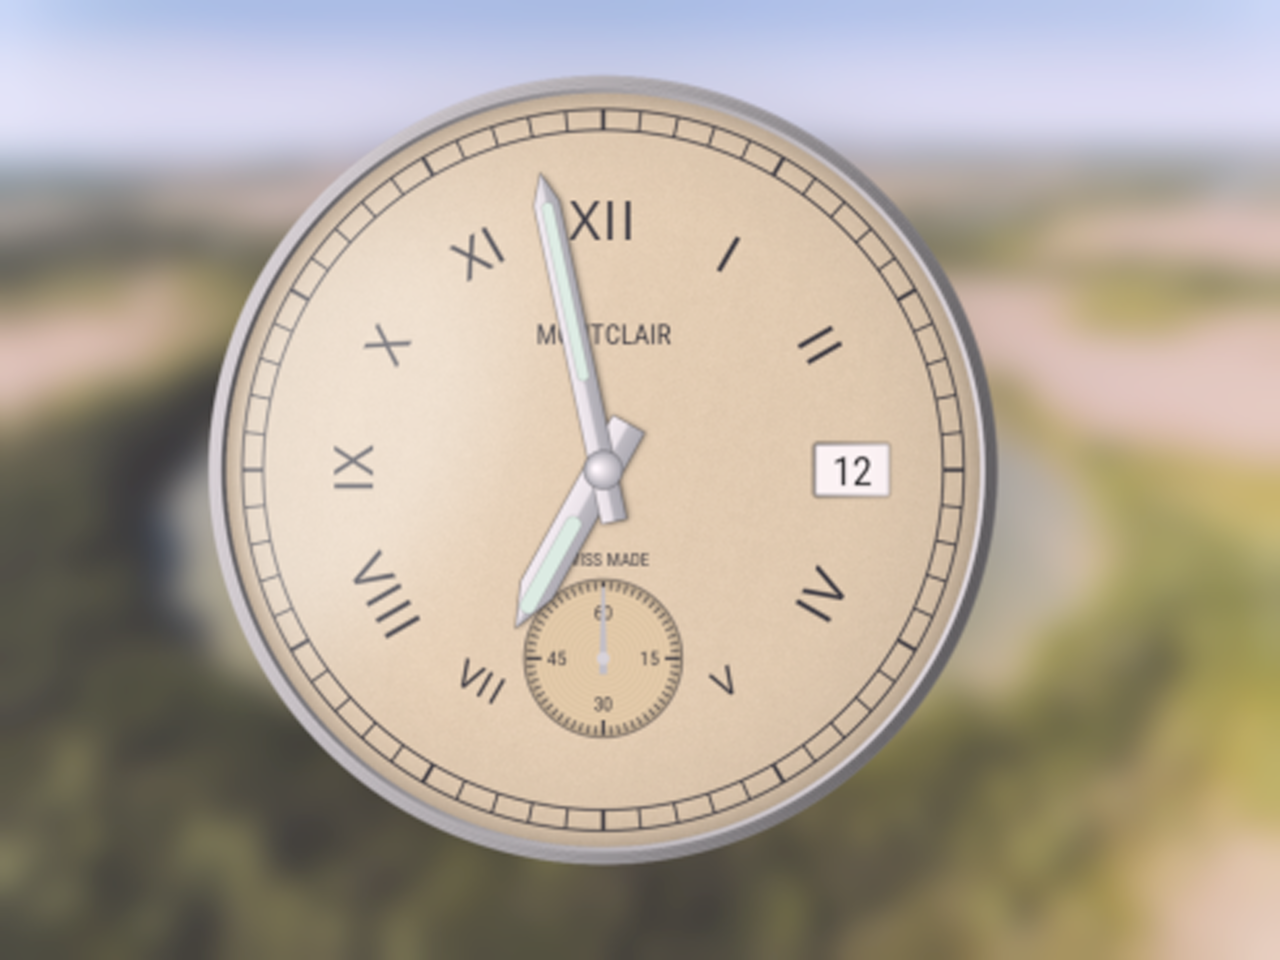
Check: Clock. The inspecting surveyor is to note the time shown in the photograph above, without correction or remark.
6:58
